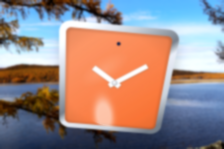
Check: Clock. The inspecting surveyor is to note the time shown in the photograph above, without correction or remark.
10:09
